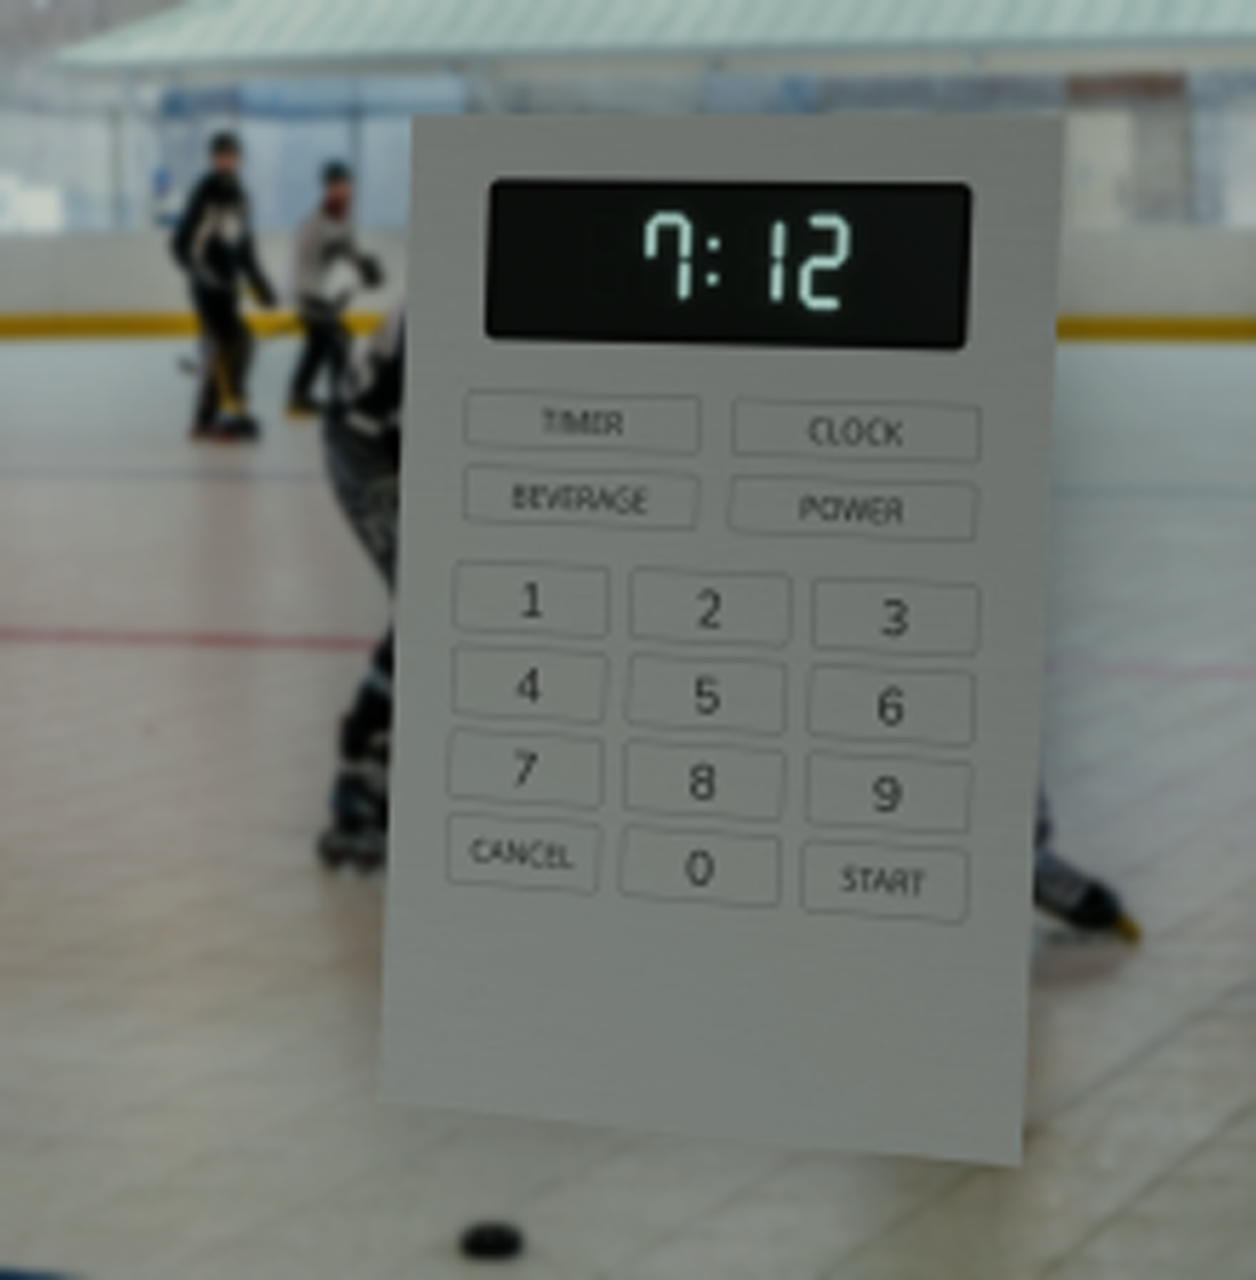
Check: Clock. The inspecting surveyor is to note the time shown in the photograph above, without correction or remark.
7:12
